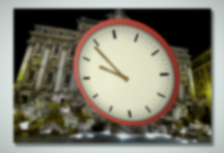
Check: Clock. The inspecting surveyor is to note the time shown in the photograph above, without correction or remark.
9:54
